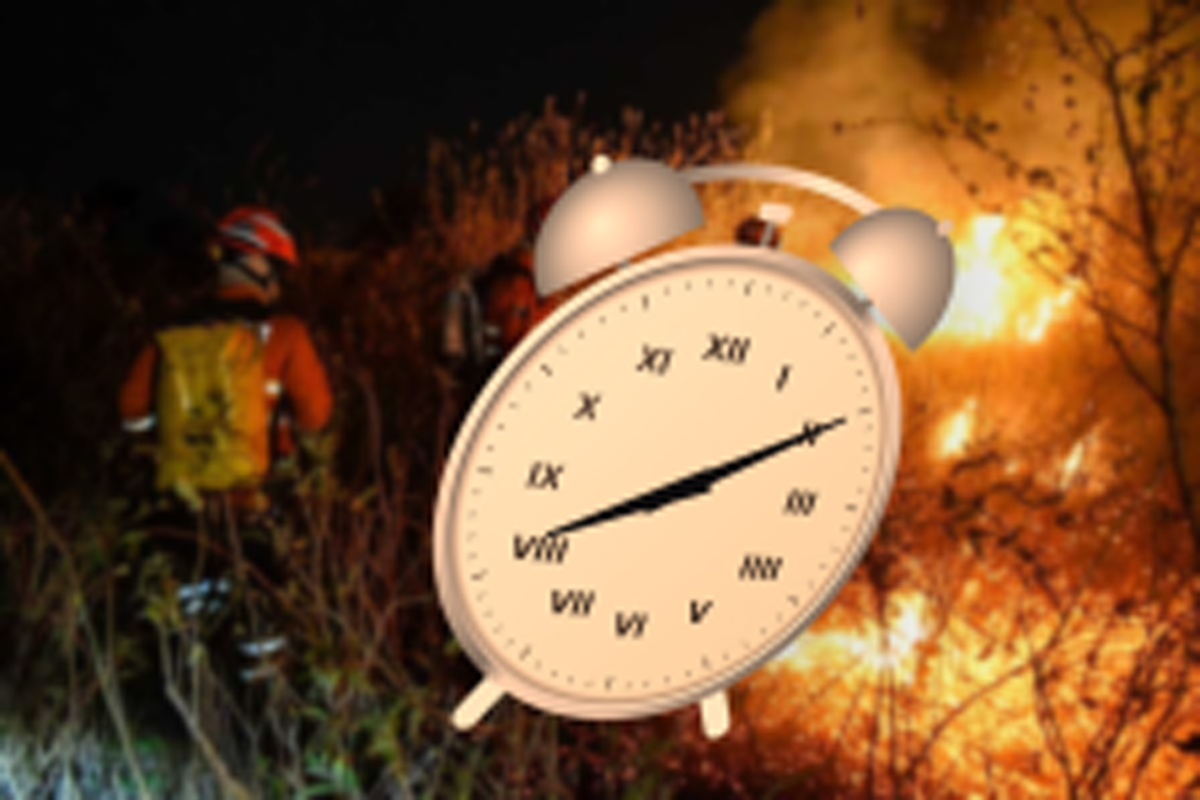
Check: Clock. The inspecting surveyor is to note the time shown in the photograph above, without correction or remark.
8:10
